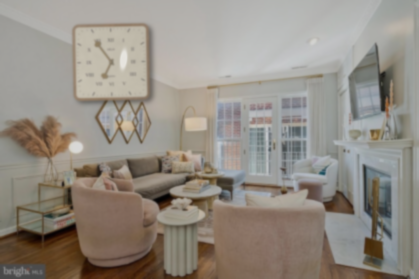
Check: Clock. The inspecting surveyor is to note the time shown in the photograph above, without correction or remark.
6:54
